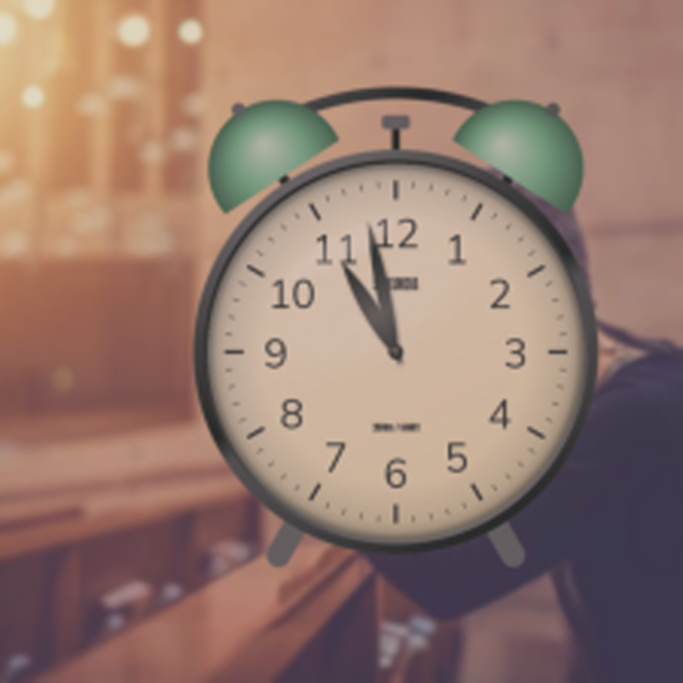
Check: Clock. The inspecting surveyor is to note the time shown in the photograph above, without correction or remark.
10:58
